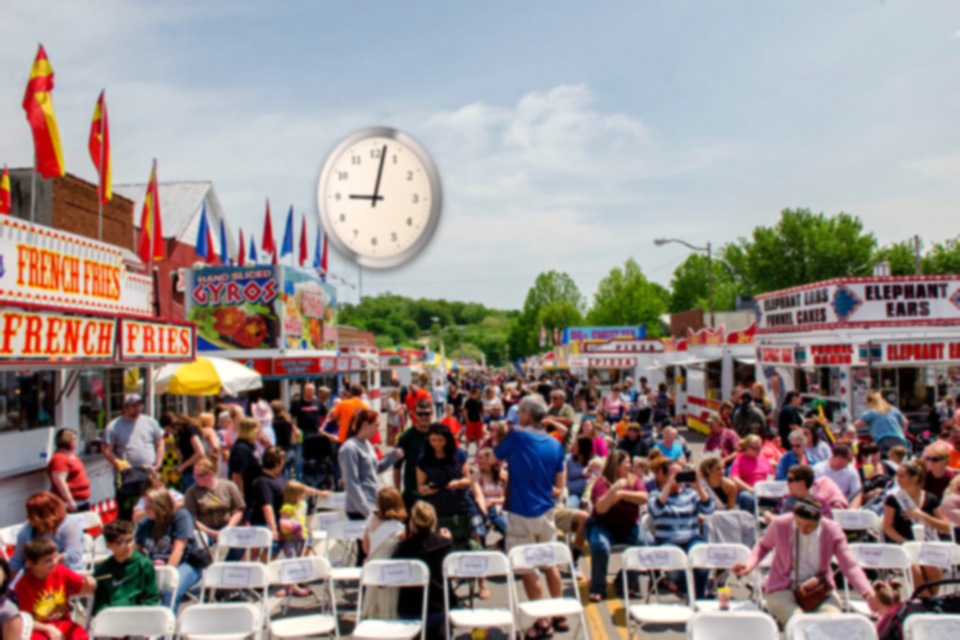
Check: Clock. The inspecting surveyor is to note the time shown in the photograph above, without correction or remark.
9:02
